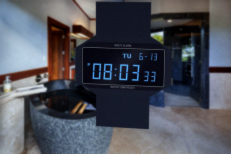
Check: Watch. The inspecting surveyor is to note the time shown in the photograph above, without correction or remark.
8:03:33
